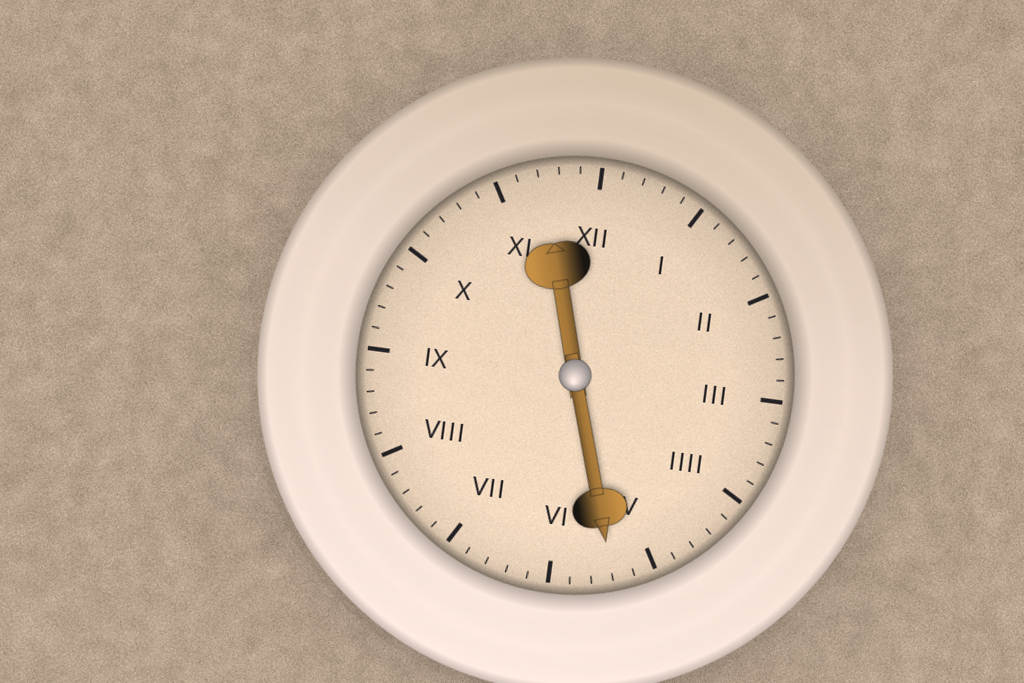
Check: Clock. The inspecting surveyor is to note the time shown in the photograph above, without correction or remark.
11:27
